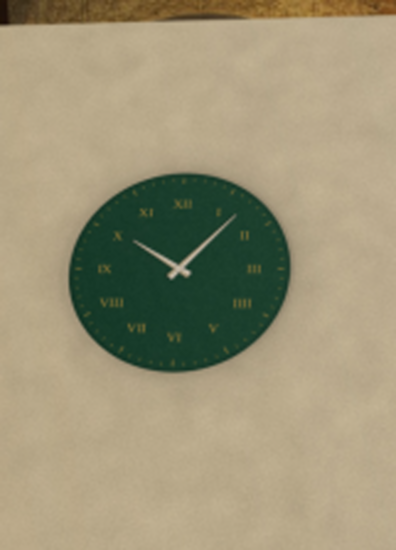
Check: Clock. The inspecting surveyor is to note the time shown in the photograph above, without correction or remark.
10:07
